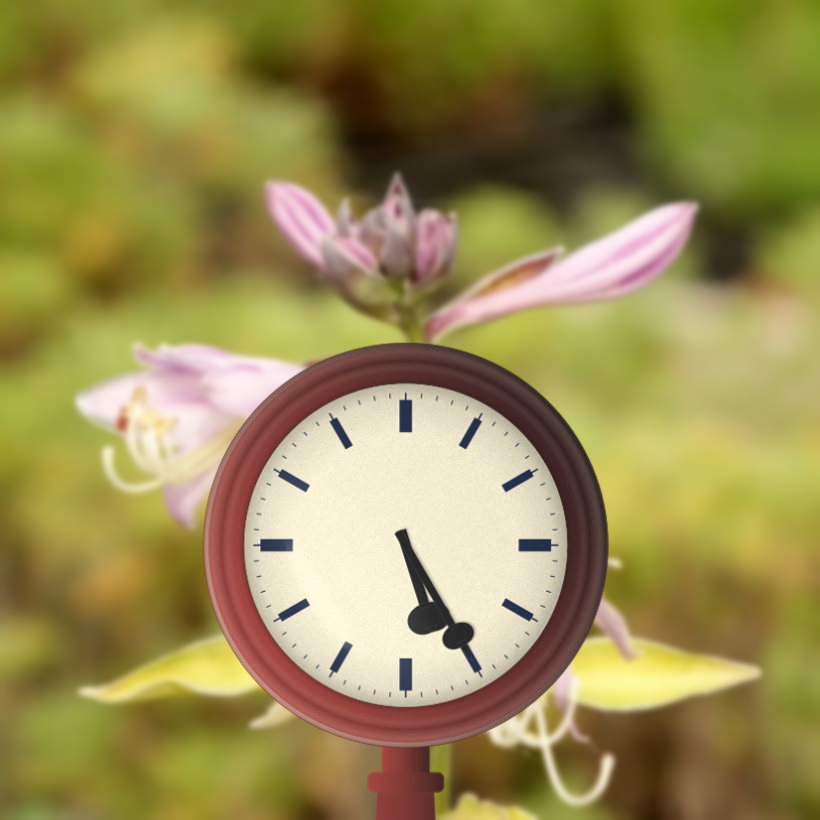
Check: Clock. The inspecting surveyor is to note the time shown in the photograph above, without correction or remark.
5:25
